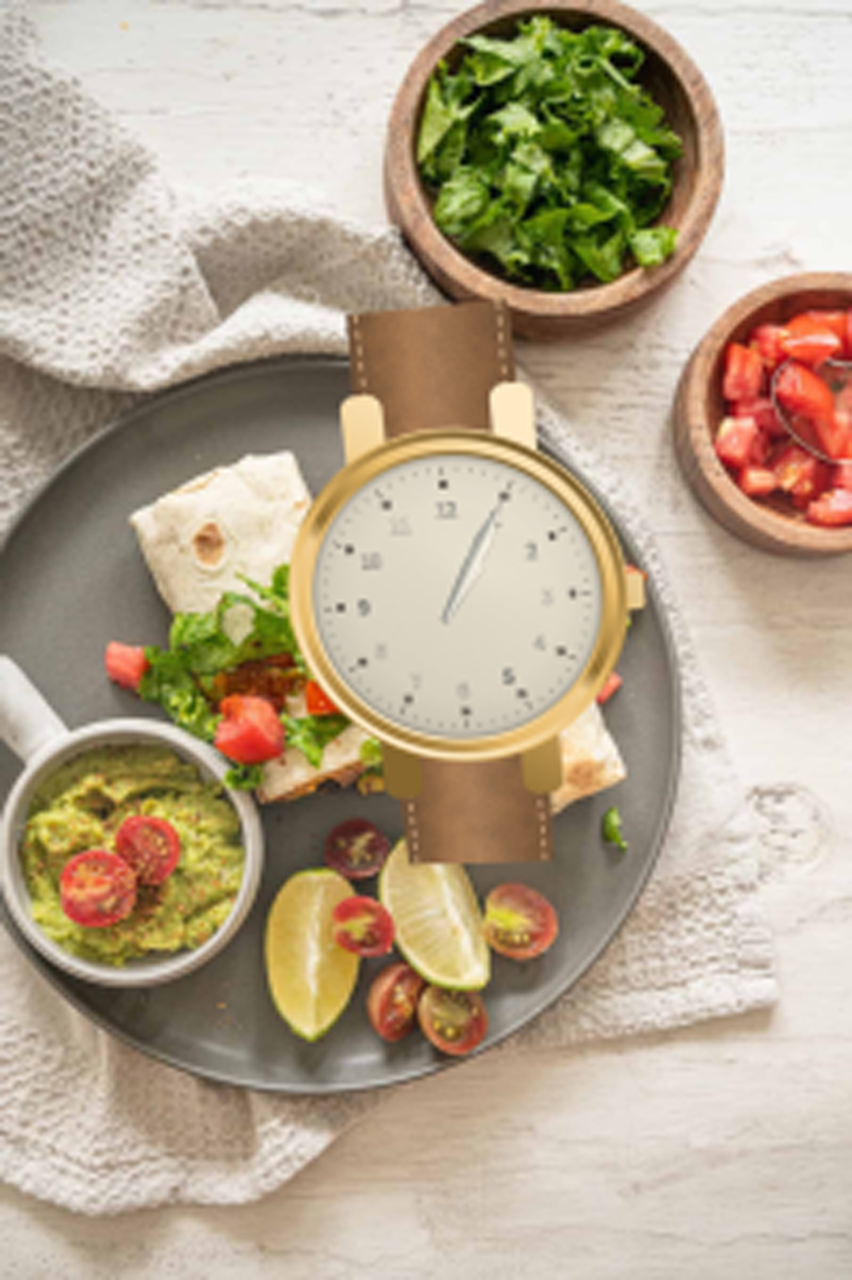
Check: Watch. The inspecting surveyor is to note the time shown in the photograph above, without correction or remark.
1:05
